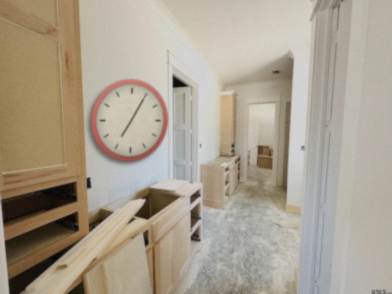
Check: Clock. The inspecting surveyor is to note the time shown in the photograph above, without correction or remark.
7:05
